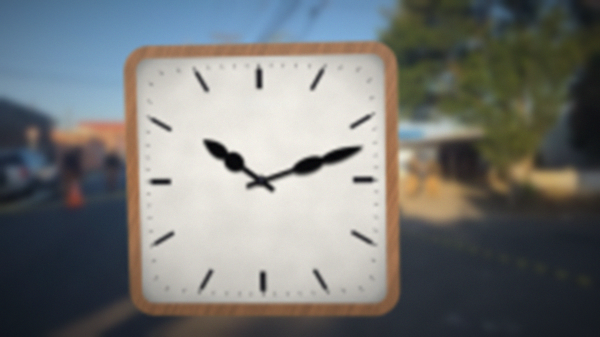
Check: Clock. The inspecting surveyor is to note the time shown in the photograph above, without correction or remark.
10:12
